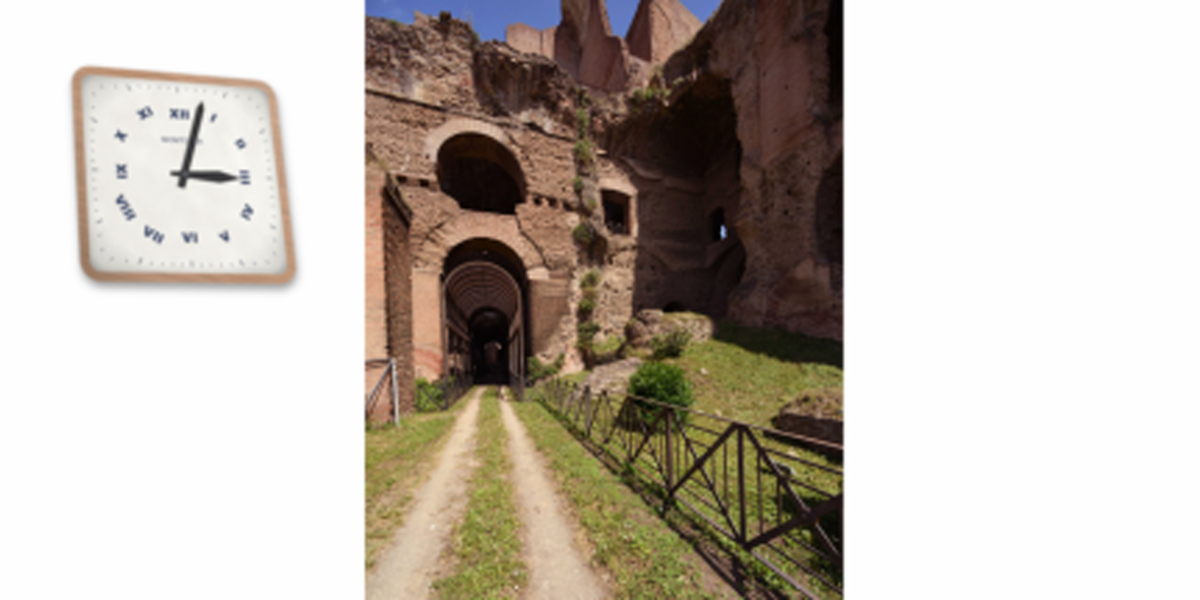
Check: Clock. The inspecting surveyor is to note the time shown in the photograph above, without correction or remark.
3:03
